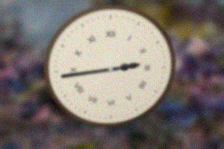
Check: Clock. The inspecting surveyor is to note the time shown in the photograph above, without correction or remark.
2:44
